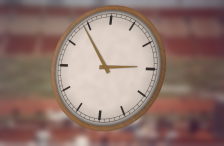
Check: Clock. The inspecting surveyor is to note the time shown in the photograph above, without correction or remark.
2:54
